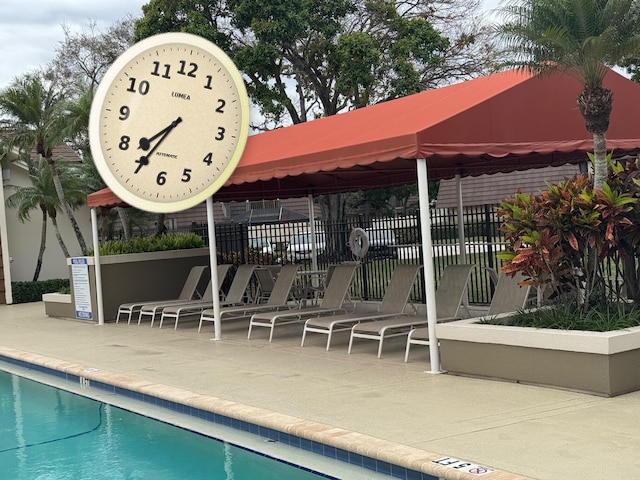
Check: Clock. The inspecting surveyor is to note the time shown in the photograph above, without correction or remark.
7:35
